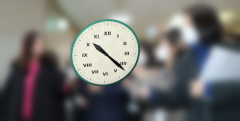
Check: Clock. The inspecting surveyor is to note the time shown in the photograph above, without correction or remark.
10:22
